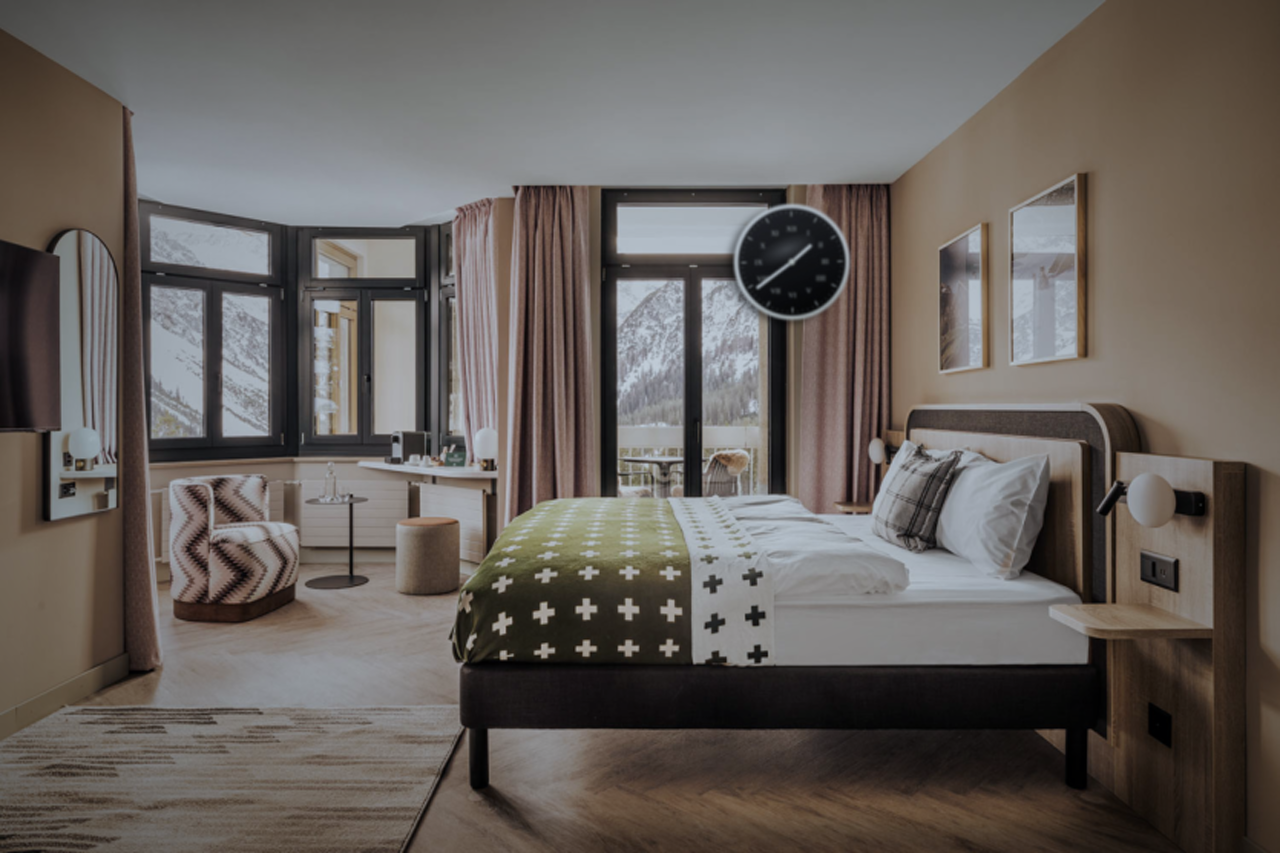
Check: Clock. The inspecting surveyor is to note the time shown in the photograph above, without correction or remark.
1:39
